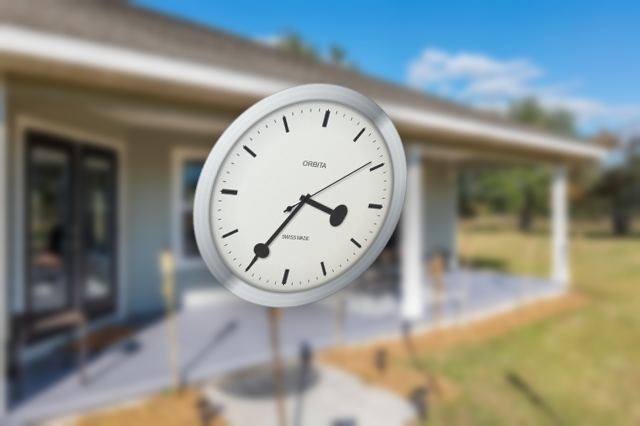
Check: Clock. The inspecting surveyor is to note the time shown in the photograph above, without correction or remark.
3:35:09
